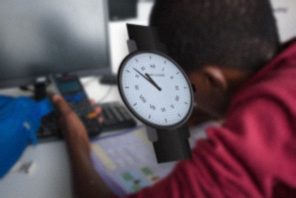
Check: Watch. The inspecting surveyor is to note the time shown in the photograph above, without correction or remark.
10:52
